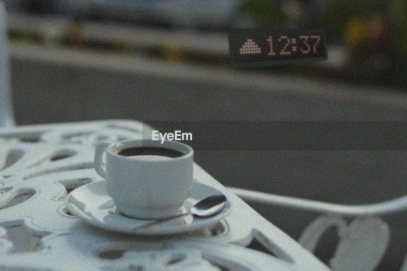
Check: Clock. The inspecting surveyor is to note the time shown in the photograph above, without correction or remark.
12:37
